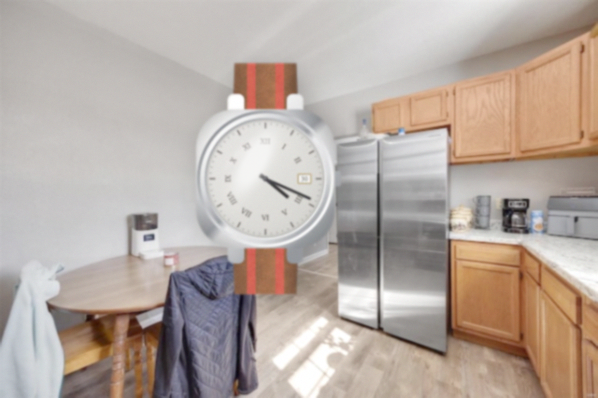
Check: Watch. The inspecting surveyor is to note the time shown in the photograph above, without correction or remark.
4:19
